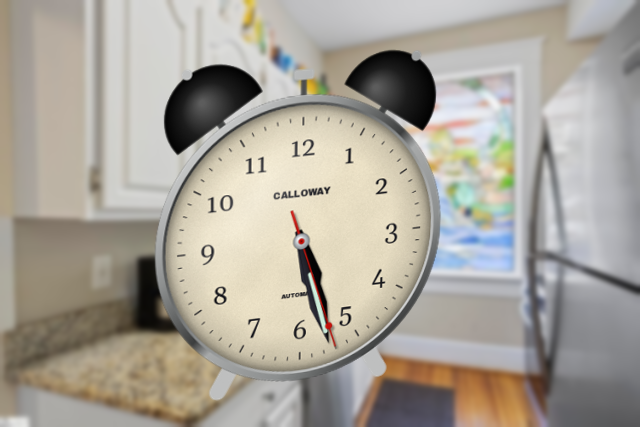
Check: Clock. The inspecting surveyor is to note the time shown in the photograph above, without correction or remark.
5:27:27
